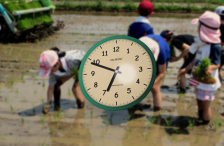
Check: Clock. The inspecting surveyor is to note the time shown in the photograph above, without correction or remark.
6:49
